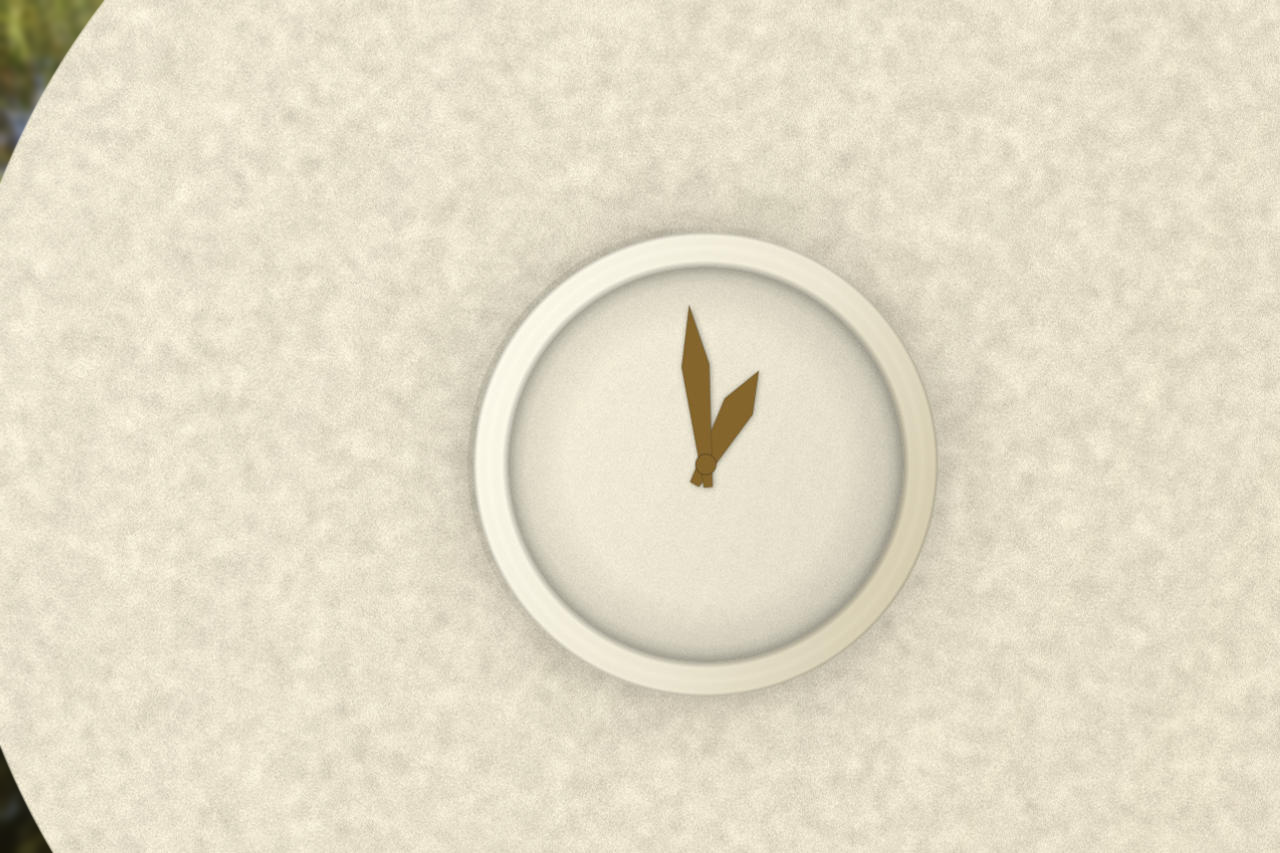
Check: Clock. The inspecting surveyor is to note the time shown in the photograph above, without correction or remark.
12:59
